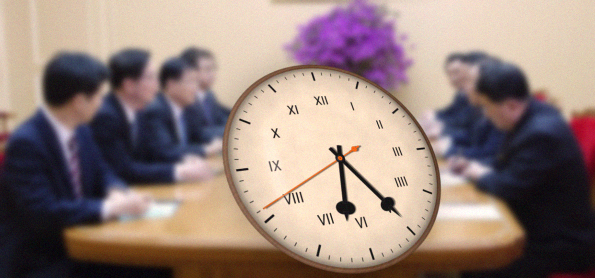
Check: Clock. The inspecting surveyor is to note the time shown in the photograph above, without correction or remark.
6:24:41
